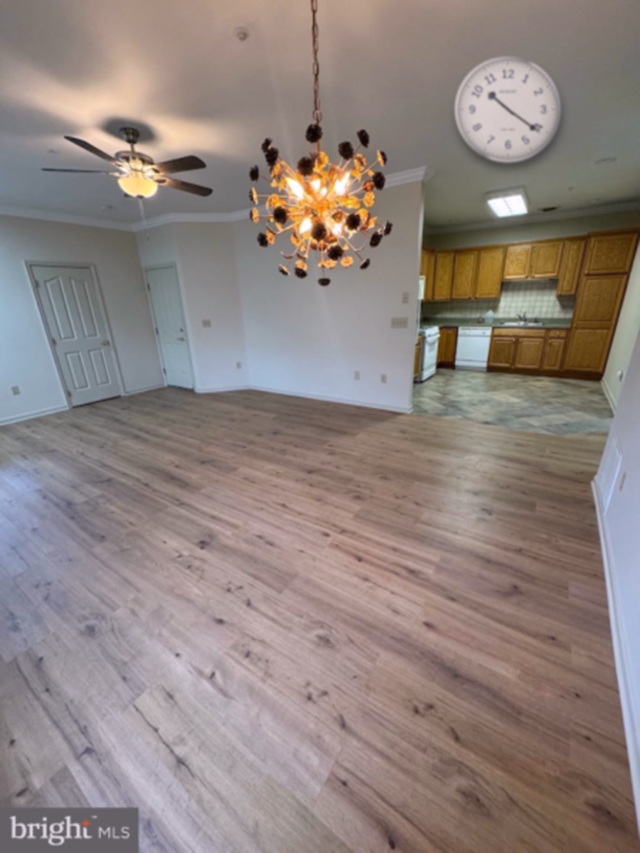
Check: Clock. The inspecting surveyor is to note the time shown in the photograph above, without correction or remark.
10:21
